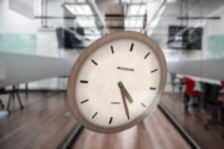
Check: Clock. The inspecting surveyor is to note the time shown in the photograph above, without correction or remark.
4:25
